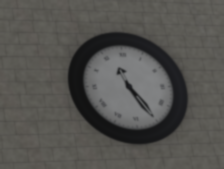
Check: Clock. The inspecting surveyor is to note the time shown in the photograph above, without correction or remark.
11:25
